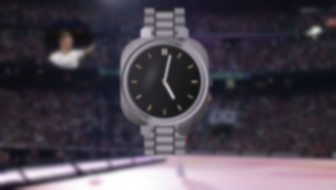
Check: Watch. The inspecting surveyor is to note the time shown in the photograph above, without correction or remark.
5:02
